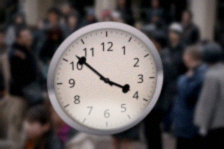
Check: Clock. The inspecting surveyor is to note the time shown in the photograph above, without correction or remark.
3:52
